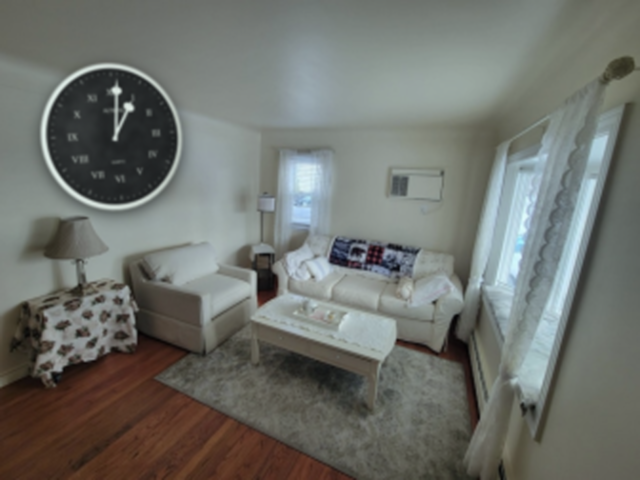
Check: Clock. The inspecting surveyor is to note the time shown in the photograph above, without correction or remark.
1:01
